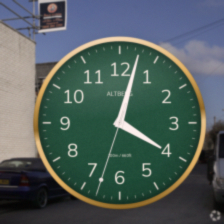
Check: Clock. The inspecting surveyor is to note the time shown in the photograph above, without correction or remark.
4:02:33
